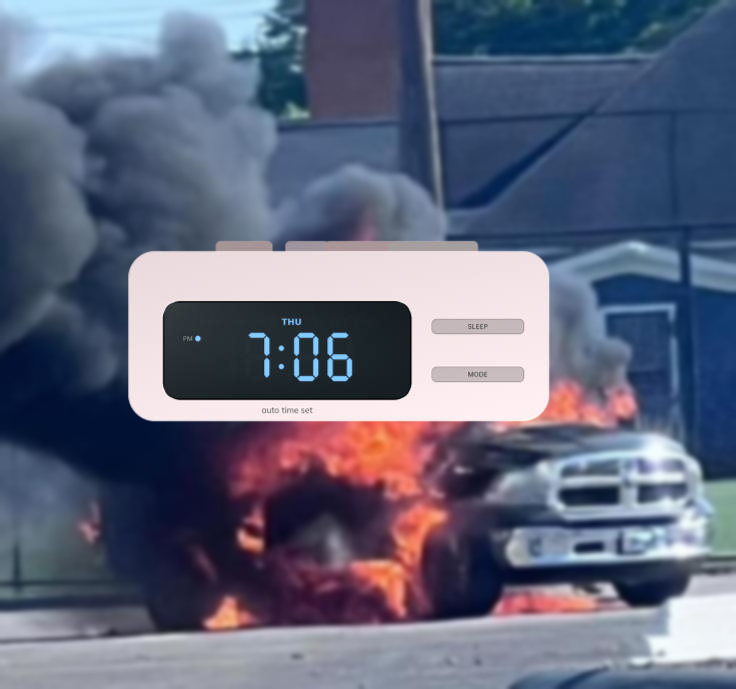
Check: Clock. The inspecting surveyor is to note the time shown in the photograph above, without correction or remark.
7:06
